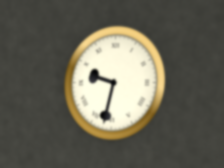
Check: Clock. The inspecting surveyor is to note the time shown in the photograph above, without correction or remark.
9:32
